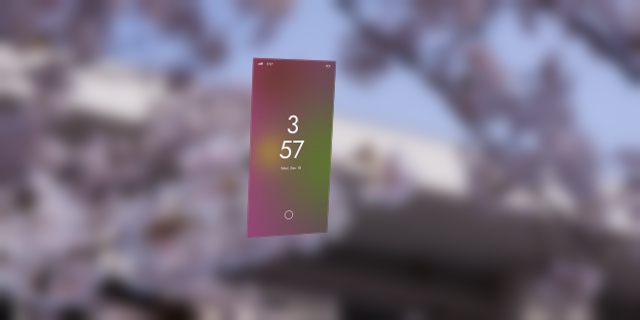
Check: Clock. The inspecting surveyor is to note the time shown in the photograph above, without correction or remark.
3:57
